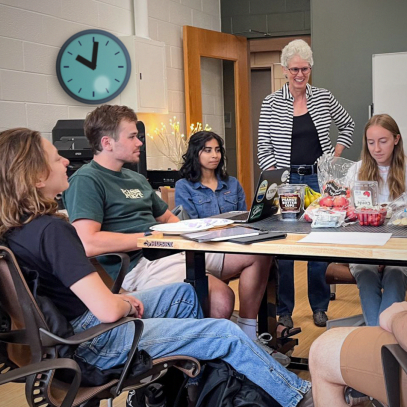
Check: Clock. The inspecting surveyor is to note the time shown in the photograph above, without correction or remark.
10:01
